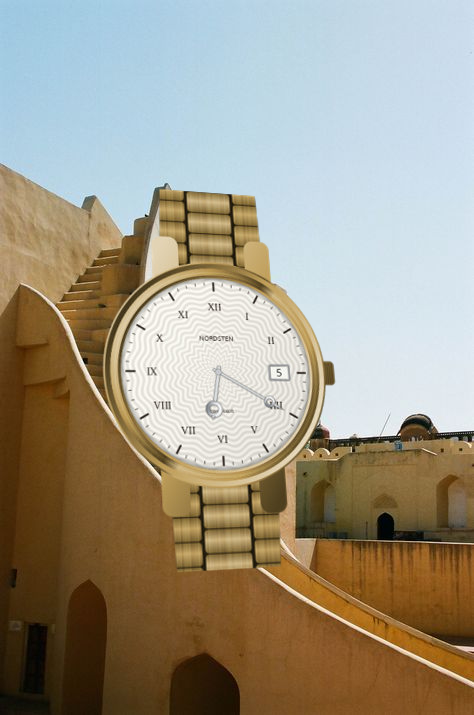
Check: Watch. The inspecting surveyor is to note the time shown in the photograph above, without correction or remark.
6:20
